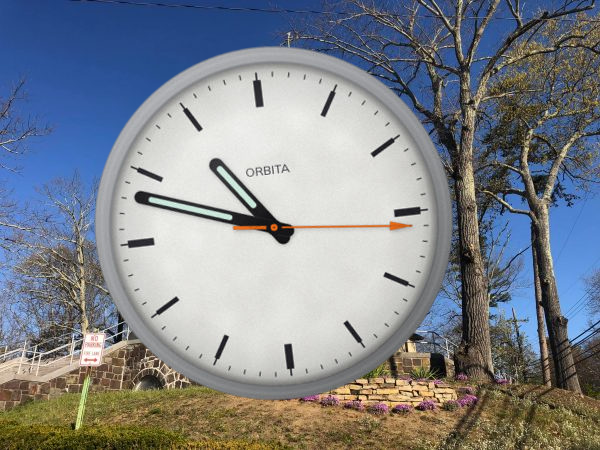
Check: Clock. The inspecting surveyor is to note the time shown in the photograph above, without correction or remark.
10:48:16
